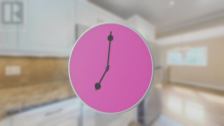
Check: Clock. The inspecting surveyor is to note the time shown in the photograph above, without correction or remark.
7:01
